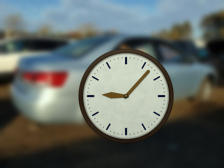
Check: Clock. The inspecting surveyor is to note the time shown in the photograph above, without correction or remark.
9:07
